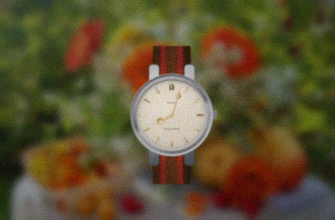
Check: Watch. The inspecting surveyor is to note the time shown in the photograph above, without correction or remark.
8:03
